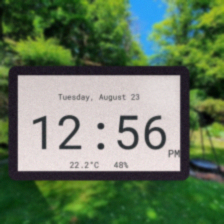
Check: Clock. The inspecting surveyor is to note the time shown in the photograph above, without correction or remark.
12:56
